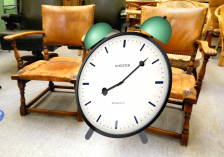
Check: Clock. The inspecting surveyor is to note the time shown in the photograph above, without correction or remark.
8:08
